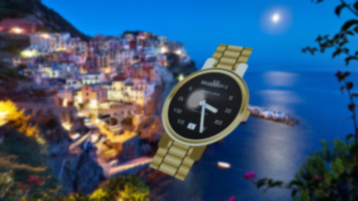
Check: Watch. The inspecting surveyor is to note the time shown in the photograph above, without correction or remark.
3:26
